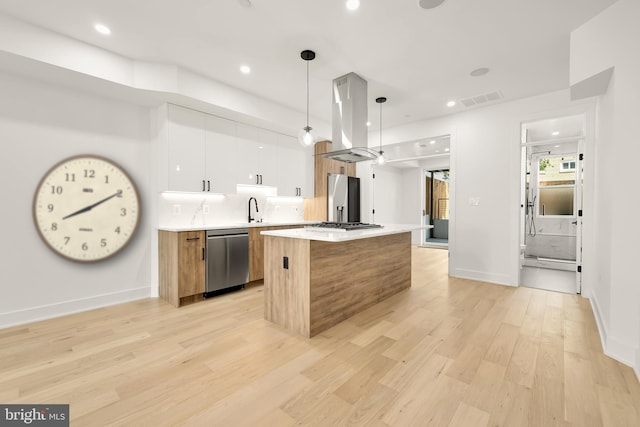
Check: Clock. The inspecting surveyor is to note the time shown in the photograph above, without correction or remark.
8:10
